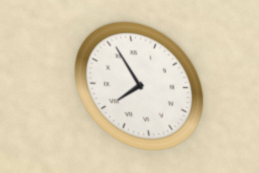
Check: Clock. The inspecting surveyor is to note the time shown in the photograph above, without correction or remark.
7:56
